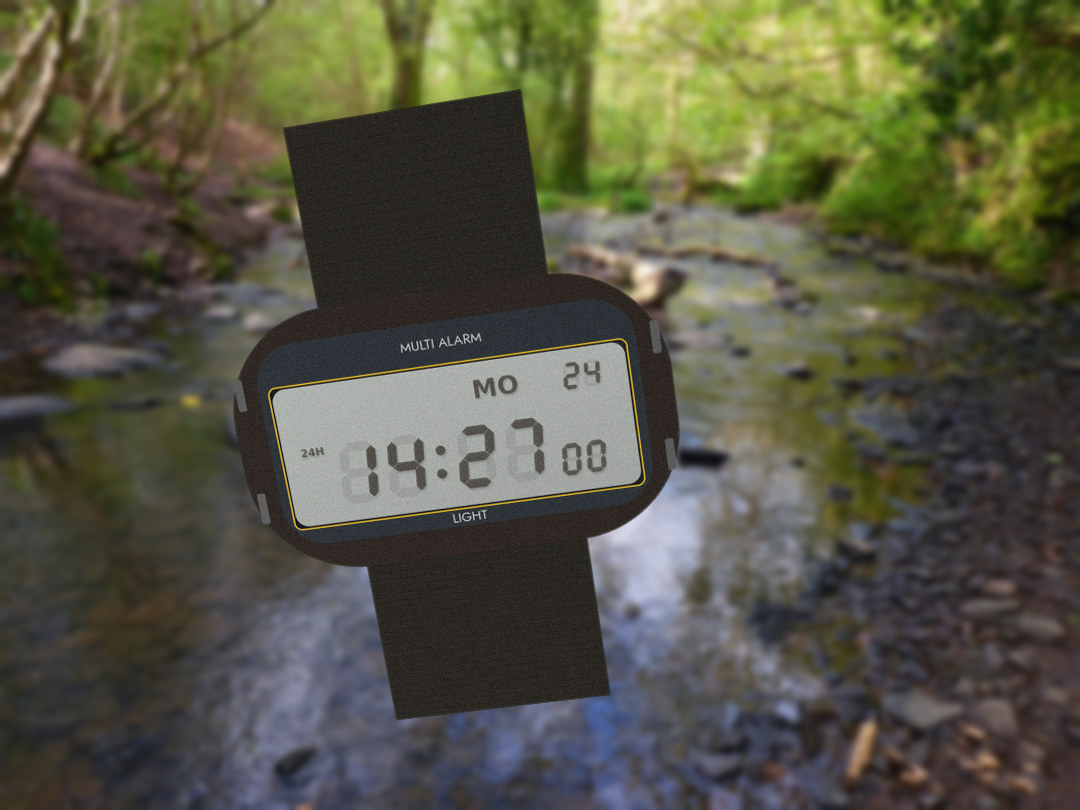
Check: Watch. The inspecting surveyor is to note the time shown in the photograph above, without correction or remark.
14:27:00
